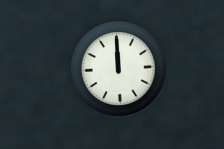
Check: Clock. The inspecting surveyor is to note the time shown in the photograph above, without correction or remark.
12:00
